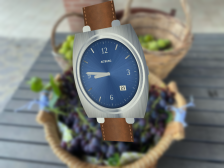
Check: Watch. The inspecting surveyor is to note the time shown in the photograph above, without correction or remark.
8:46
